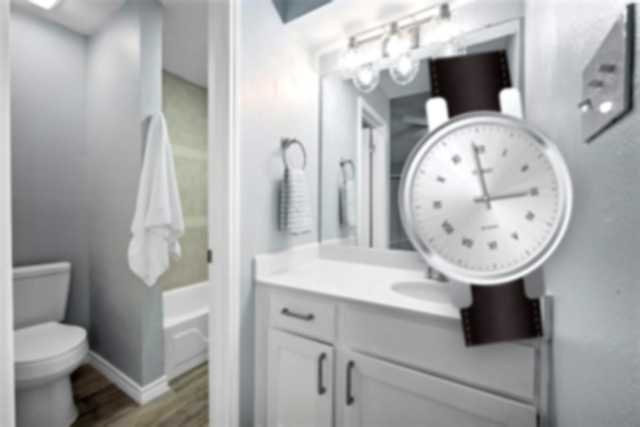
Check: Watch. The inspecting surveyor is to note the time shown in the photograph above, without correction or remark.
2:59
